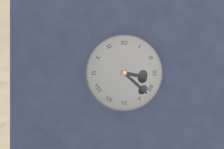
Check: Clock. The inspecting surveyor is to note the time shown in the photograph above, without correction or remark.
3:22
